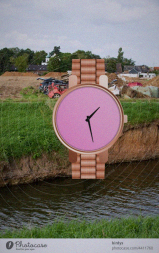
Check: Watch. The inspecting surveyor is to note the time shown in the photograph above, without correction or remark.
1:28
